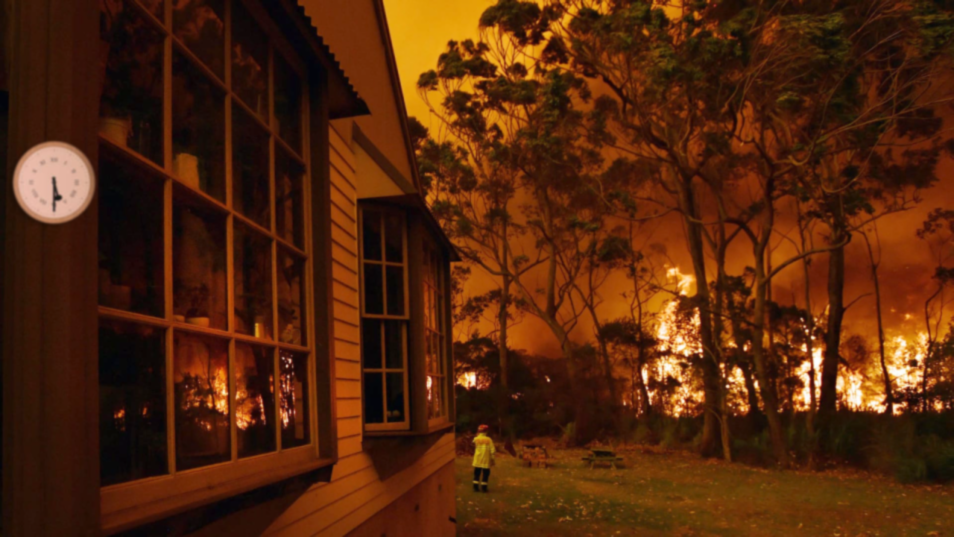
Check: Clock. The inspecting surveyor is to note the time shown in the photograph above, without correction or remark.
5:30
